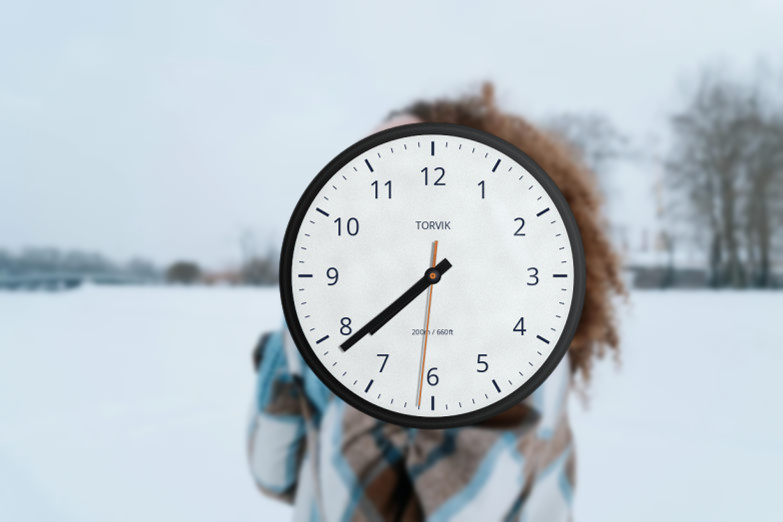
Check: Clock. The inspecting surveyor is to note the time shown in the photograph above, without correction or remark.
7:38:31
